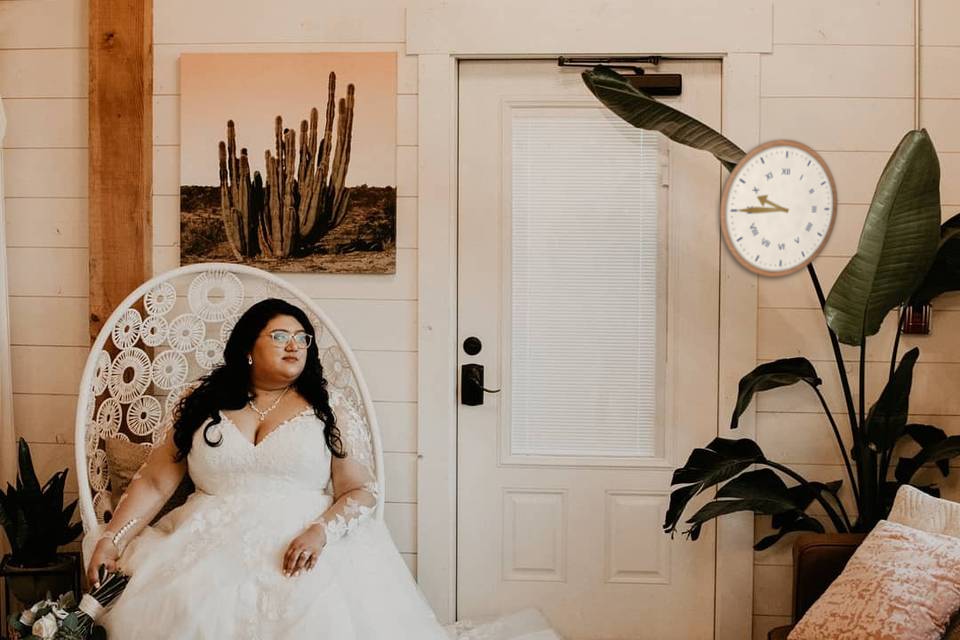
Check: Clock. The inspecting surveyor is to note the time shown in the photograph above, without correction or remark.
9:45
